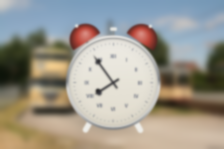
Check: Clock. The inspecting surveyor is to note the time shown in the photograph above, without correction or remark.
7:54
